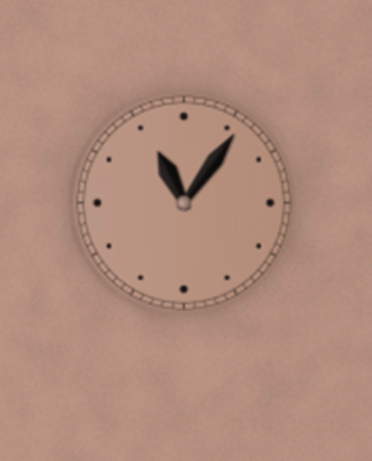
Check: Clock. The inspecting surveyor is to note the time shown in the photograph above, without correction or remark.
11:06
